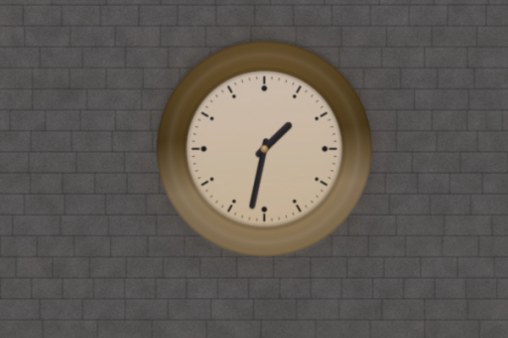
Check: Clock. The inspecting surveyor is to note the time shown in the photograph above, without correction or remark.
1:32
